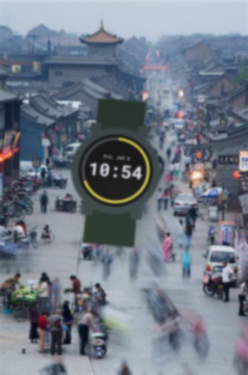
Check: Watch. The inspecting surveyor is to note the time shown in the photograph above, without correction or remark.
10:54
